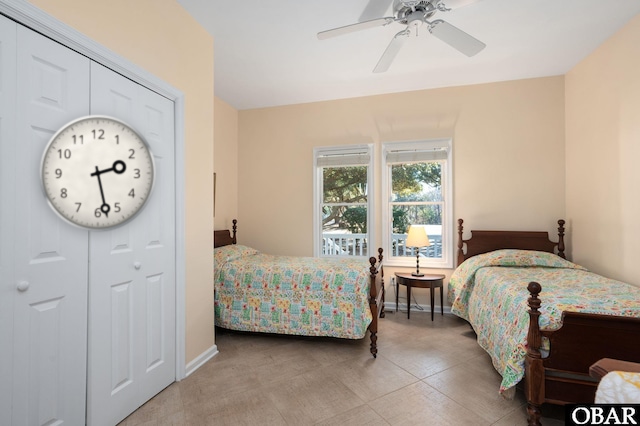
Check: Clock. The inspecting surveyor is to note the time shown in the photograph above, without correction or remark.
2:28
